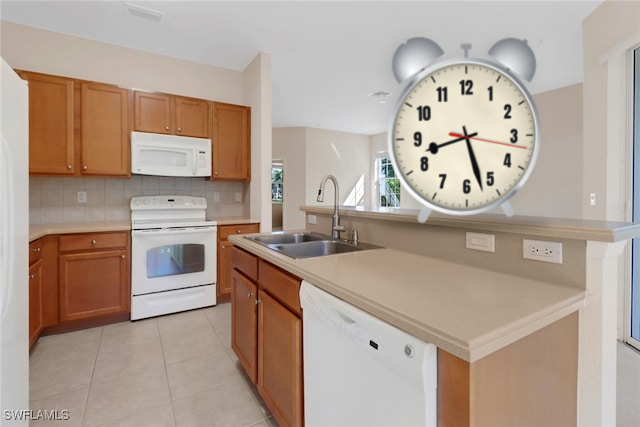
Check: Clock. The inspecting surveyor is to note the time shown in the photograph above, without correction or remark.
8:27:17
